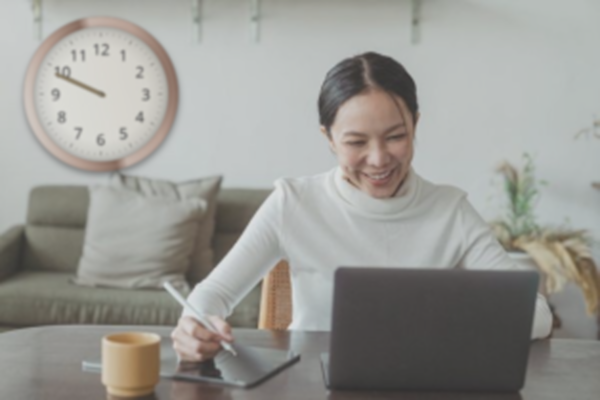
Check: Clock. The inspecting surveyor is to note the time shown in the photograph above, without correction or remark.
9:49
